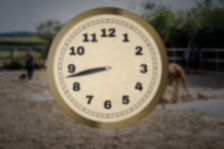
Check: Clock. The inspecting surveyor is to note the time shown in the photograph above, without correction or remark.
8:43
